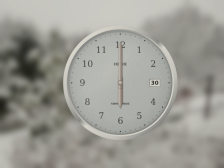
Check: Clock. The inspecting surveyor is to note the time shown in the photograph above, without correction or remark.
6:00
